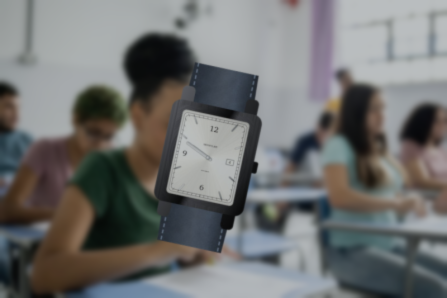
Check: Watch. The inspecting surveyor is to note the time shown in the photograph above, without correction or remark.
9:49
